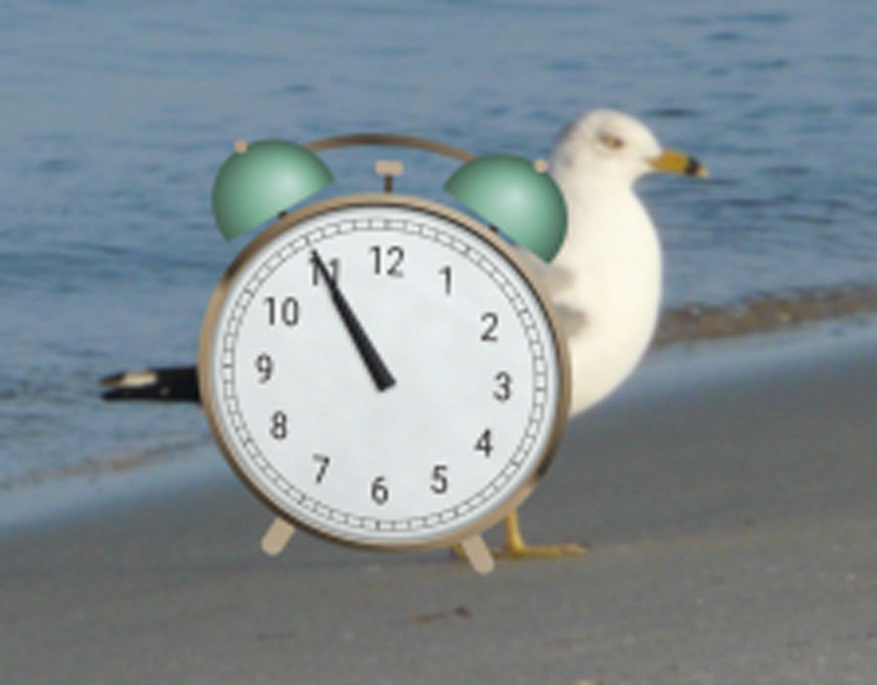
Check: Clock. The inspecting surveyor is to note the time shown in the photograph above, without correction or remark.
10:55
